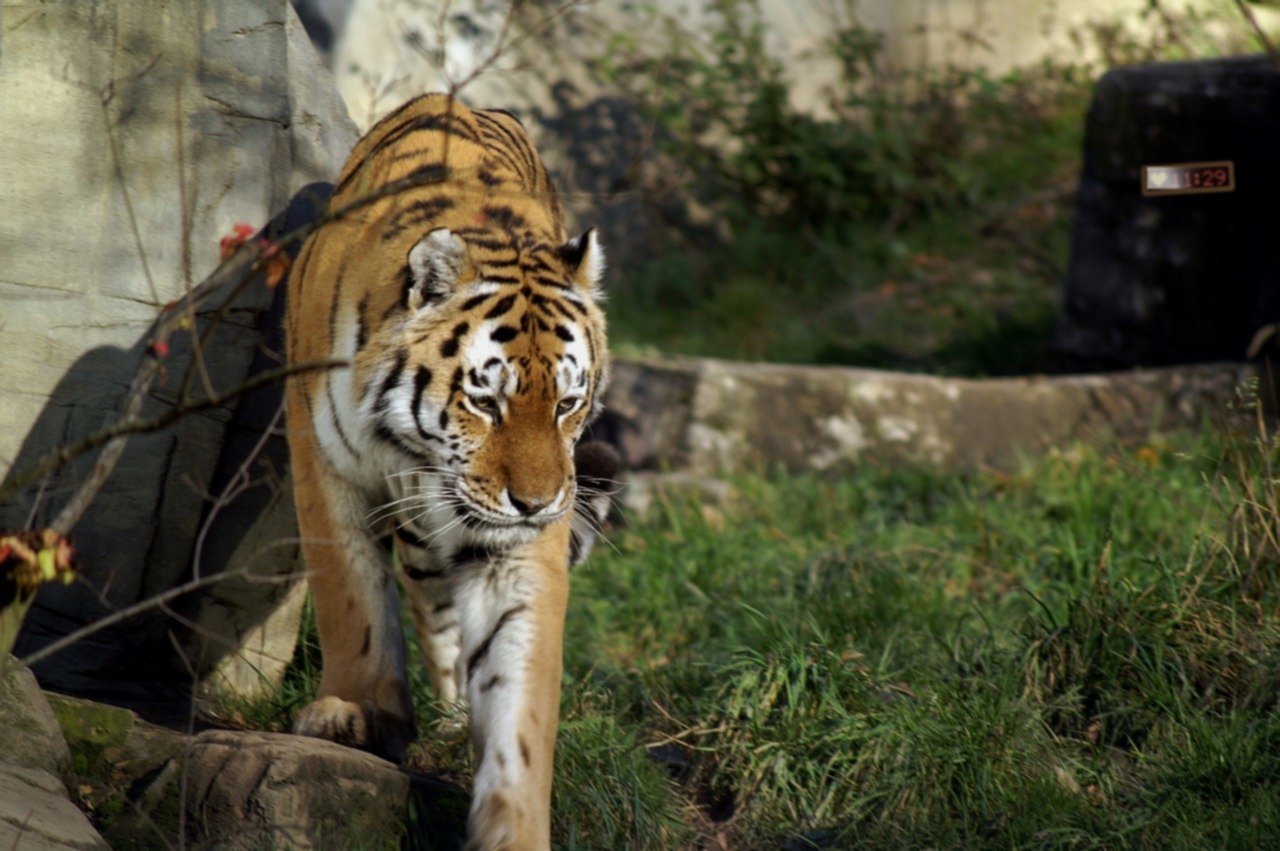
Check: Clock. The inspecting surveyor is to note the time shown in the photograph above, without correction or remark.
11:29
